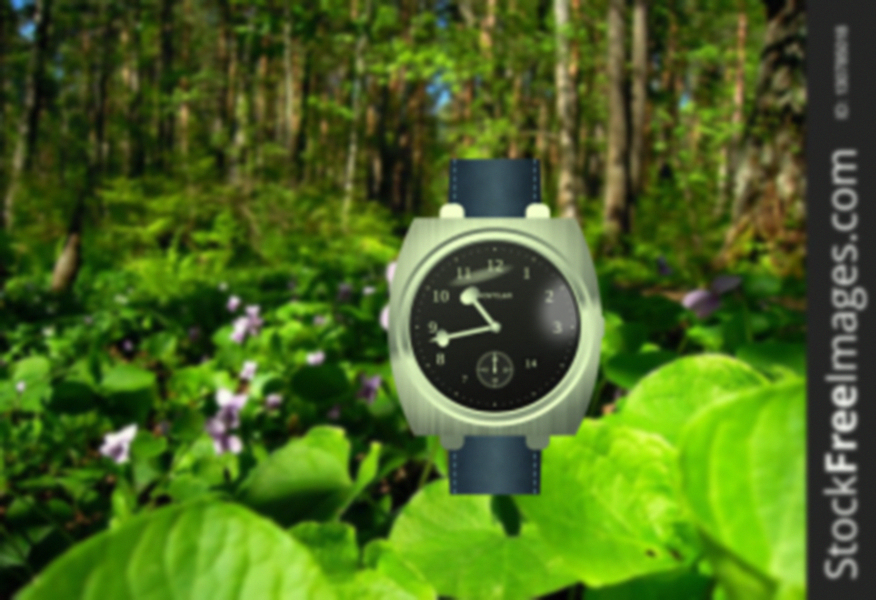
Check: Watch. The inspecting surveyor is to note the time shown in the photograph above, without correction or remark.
10:43
